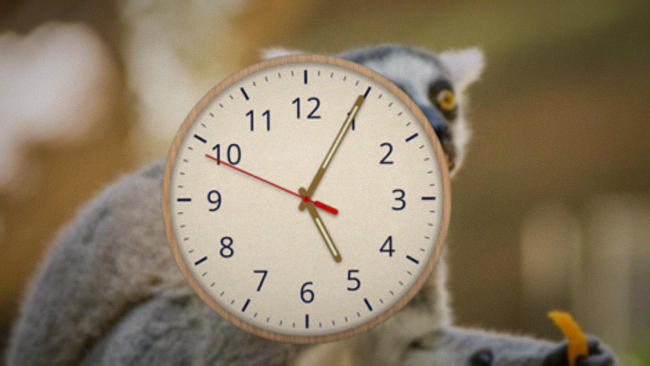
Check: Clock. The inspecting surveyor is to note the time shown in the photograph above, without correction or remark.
5:04:49
